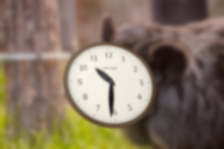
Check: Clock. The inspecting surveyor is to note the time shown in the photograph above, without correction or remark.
10:31
